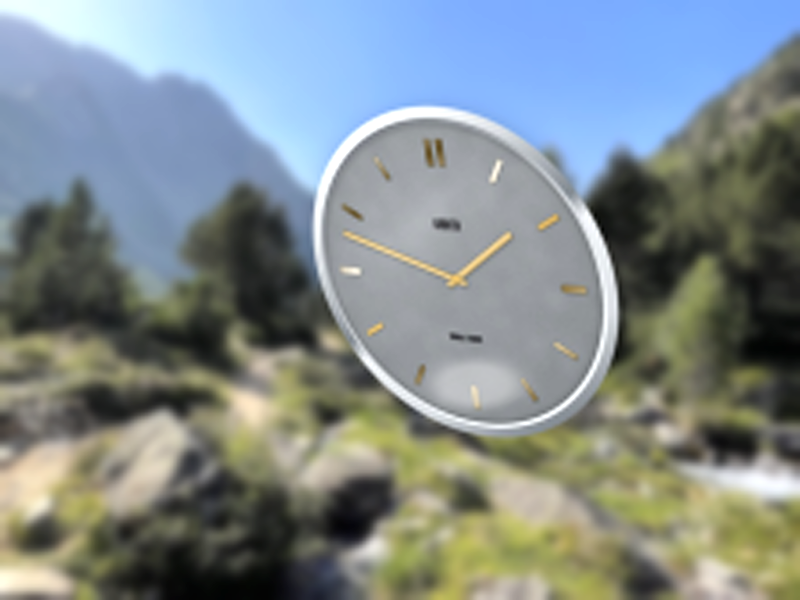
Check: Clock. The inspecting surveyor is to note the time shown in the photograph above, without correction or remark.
1:48
